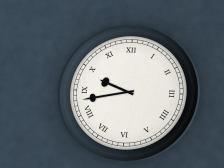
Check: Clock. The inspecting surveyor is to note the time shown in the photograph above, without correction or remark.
9:43
